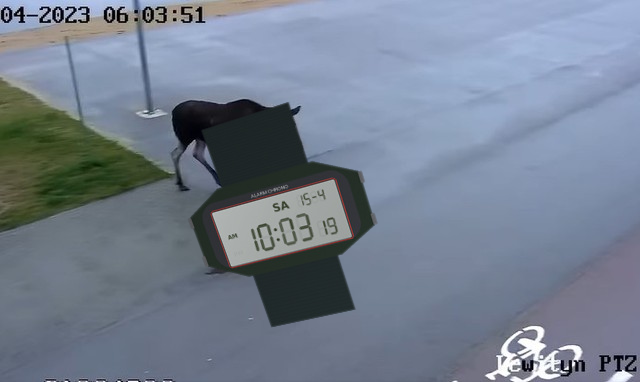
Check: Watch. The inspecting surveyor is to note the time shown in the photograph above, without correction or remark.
10:03:19
